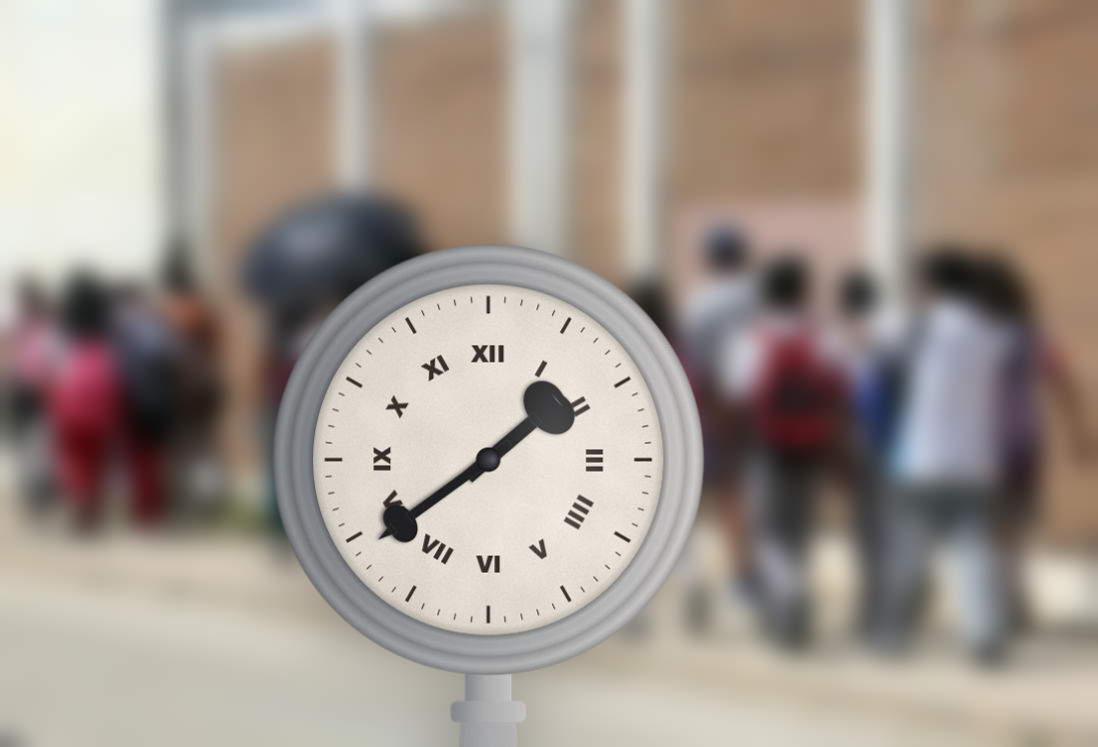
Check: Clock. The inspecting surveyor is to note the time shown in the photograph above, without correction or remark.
1:39
